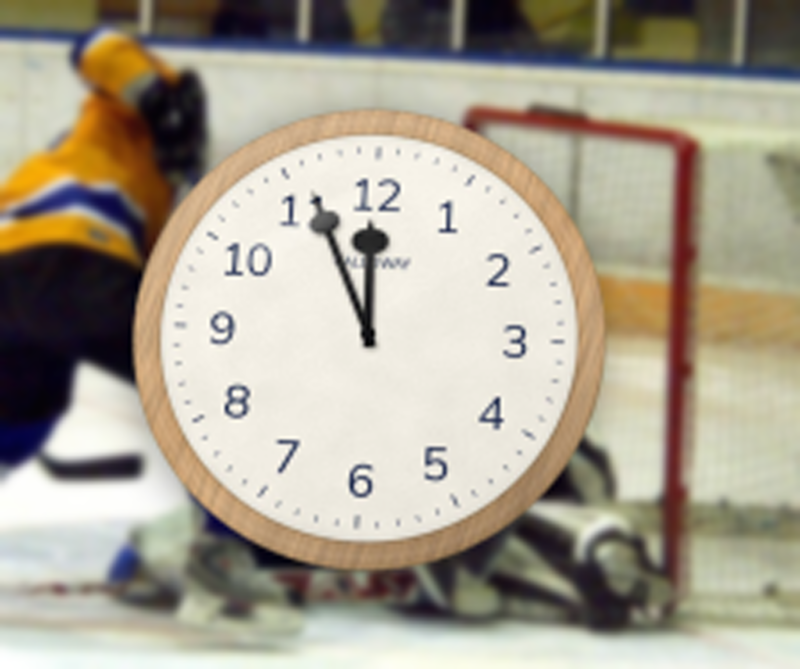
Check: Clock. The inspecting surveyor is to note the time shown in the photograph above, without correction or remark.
11:56
